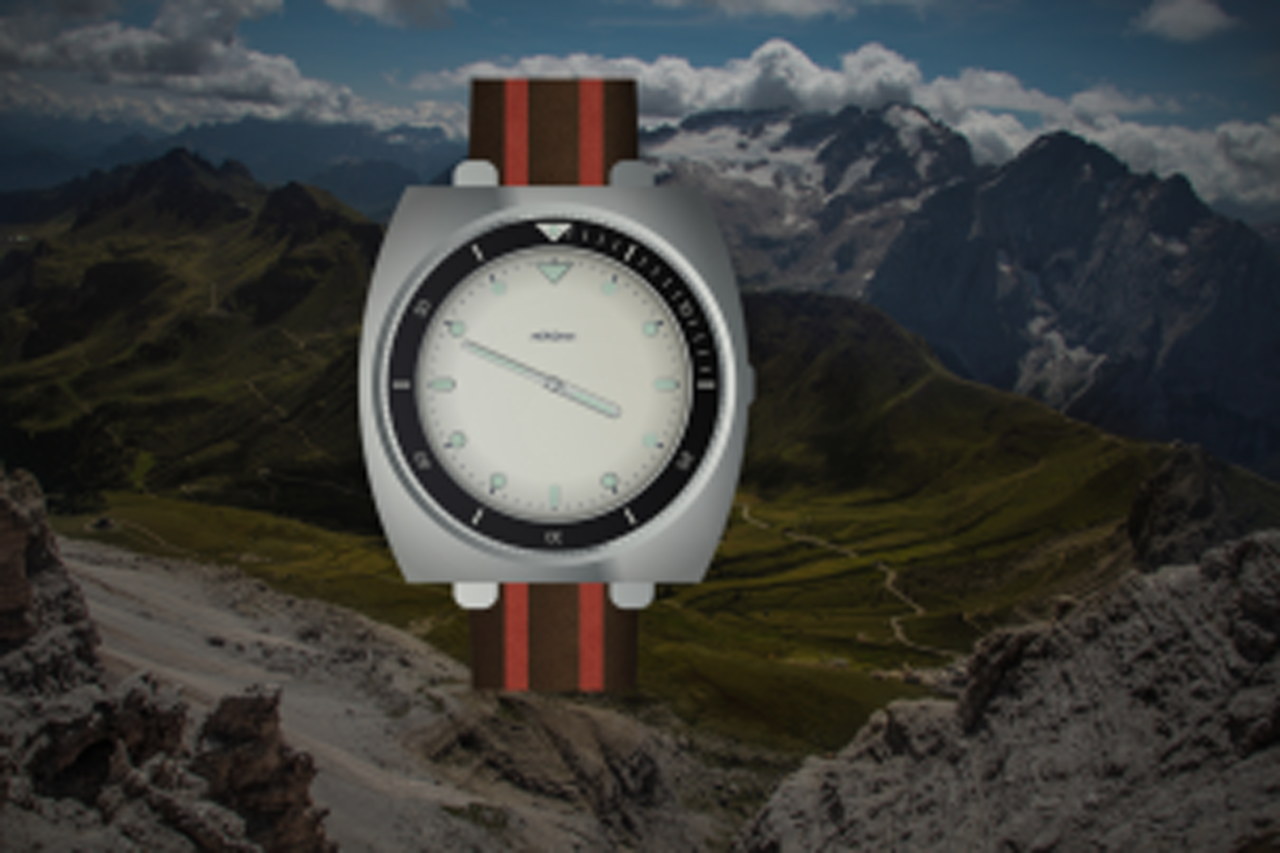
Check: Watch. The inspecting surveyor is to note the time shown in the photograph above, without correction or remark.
3:49
